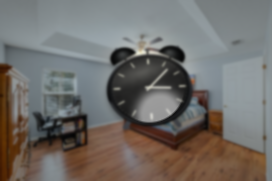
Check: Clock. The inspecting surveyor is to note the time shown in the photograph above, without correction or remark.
3:07
